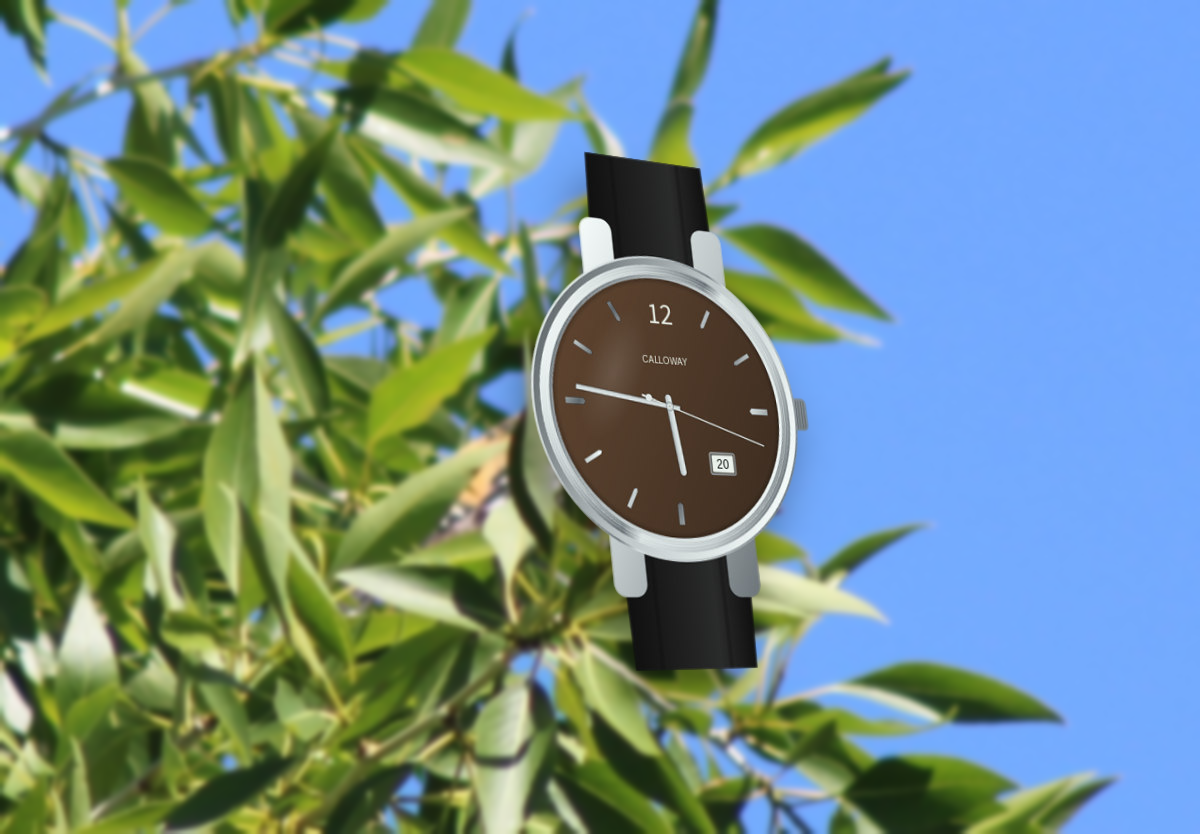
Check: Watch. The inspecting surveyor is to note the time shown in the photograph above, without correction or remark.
5:46:18
